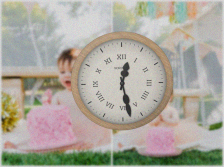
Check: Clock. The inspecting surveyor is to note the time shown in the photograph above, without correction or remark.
12:28
